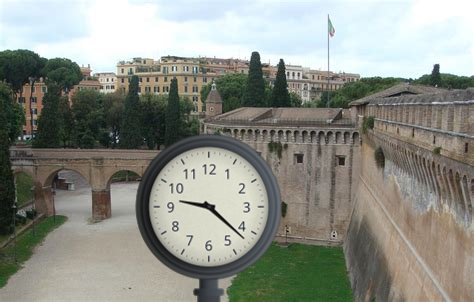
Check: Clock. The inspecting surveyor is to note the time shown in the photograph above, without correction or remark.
9:22
